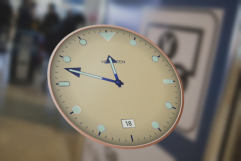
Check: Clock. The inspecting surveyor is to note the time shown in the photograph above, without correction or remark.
11:48
